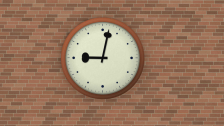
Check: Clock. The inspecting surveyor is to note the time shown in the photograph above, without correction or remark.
9:02
